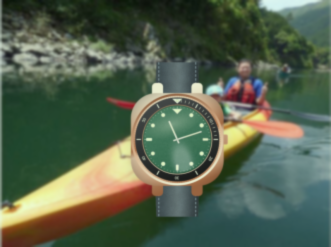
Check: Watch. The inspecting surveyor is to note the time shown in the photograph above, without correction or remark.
11:12
